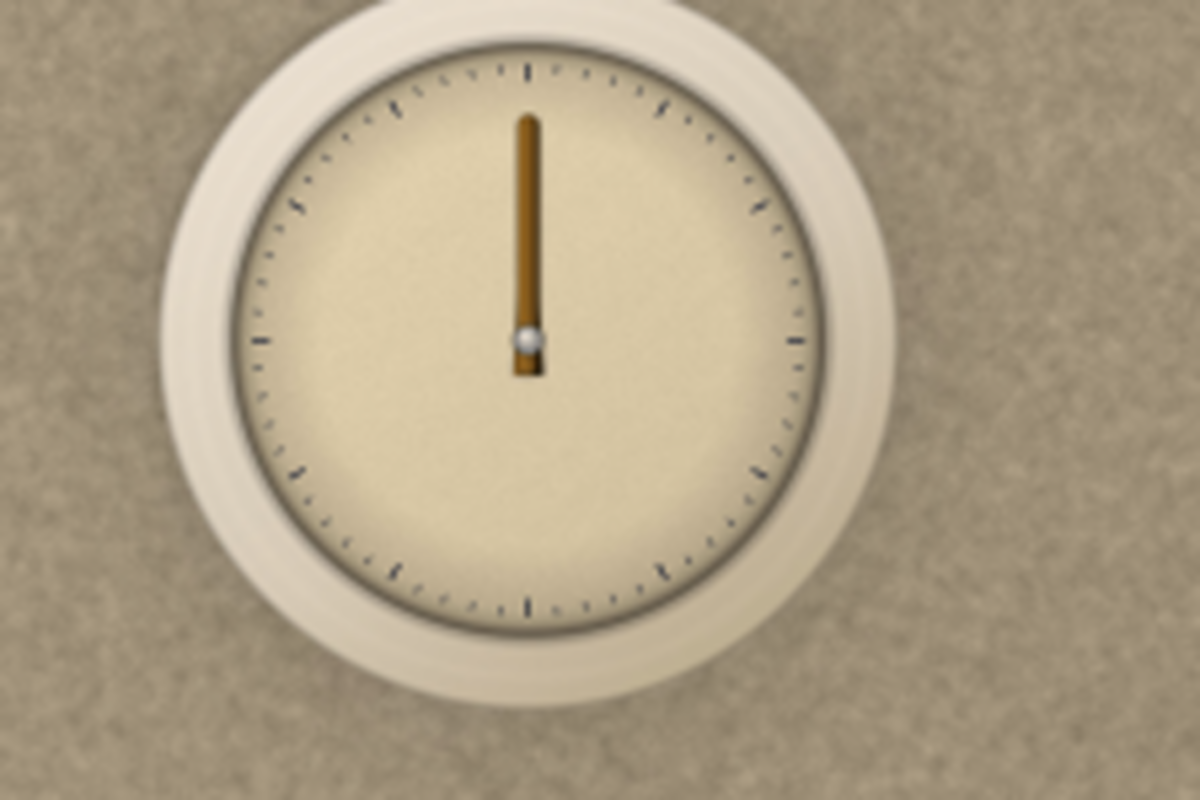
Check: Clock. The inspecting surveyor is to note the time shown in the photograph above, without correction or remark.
12:00
